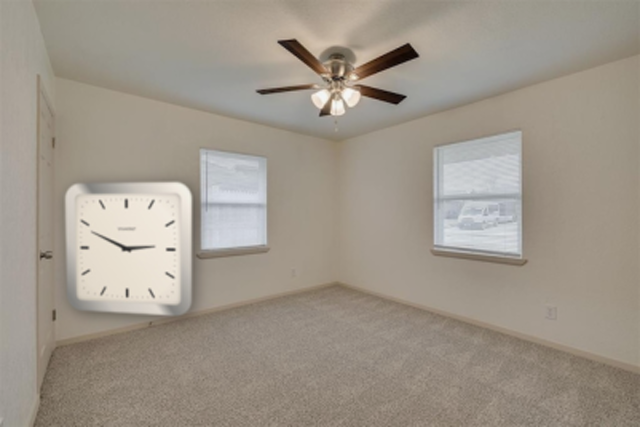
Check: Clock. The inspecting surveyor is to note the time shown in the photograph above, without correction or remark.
2:49
